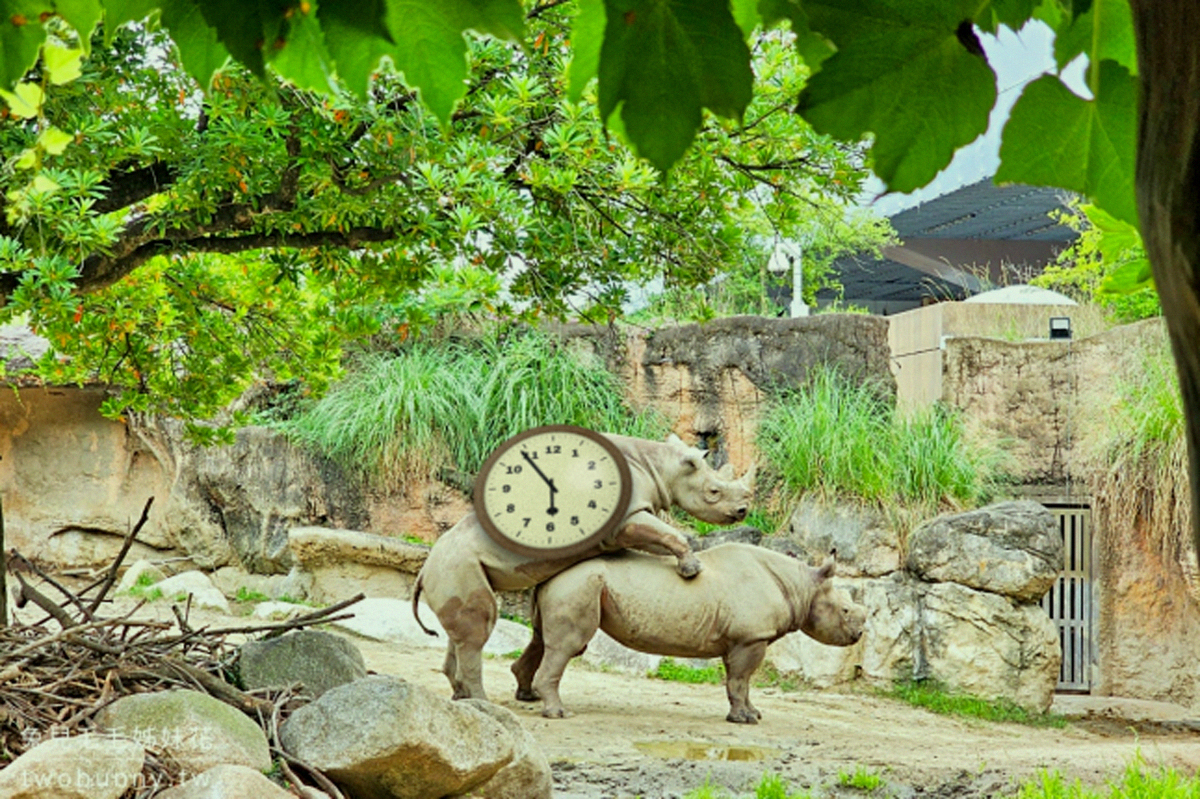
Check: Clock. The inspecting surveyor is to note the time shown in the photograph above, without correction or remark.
5:54
